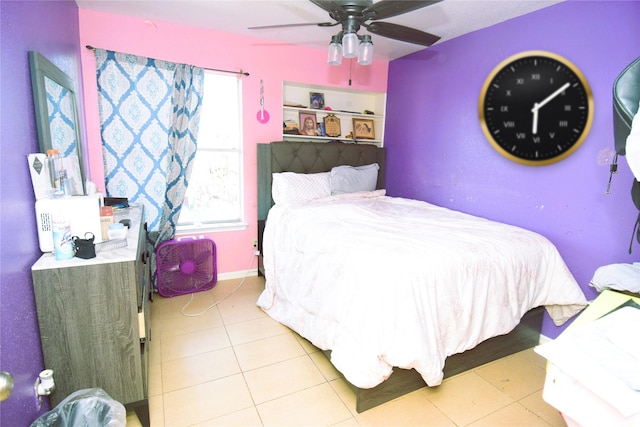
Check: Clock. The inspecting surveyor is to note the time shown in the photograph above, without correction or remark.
6:09
